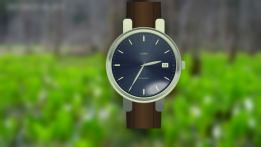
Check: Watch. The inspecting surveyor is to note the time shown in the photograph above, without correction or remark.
2:35
